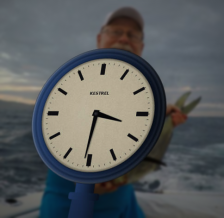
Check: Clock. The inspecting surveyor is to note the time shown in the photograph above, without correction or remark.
3:31
